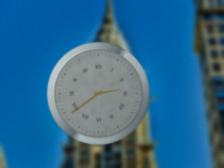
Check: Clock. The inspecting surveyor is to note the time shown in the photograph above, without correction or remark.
2:39
